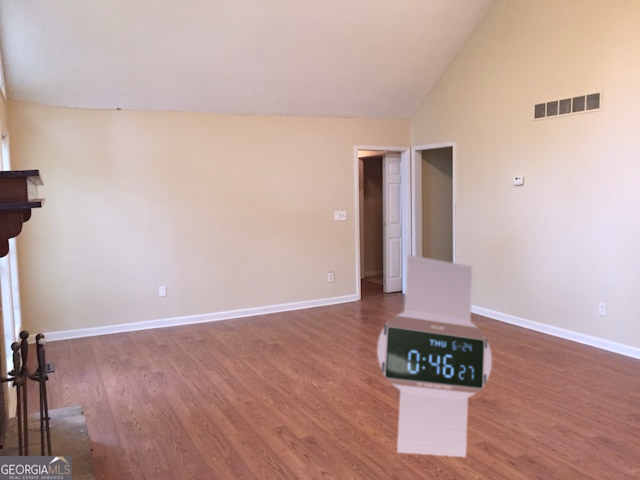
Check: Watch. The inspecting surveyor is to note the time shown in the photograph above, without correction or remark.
0:46:27
